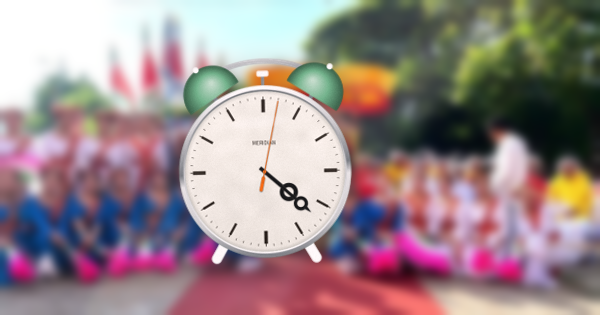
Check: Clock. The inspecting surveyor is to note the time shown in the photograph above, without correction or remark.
4:22:02
